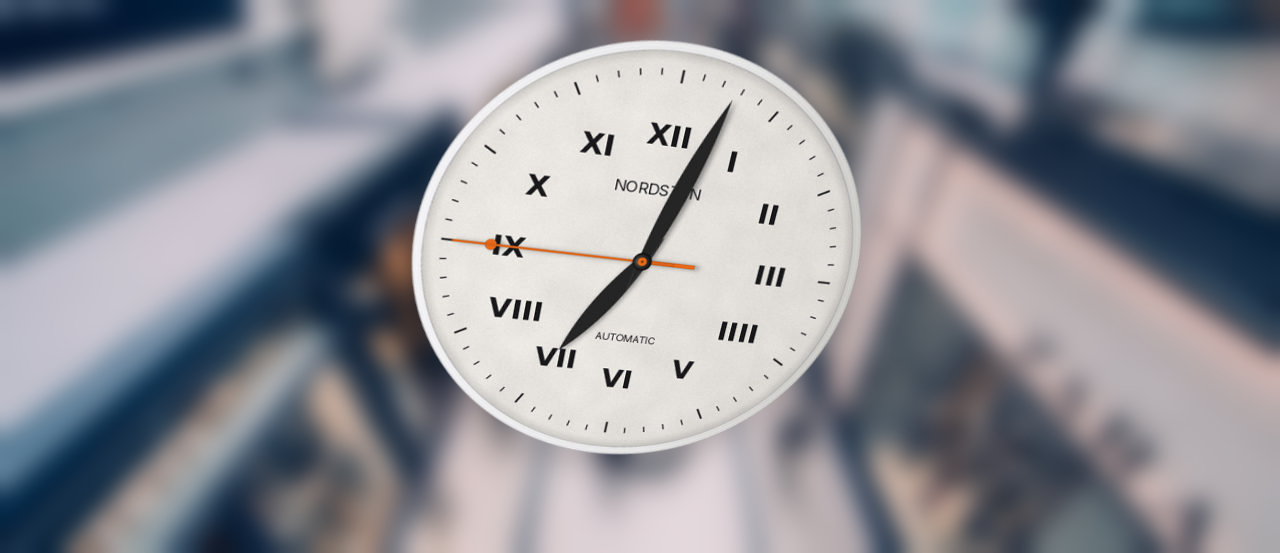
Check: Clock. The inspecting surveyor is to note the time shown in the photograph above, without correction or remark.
7:02:45
